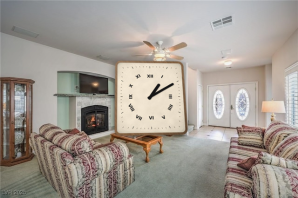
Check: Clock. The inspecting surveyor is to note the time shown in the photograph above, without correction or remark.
1:10
